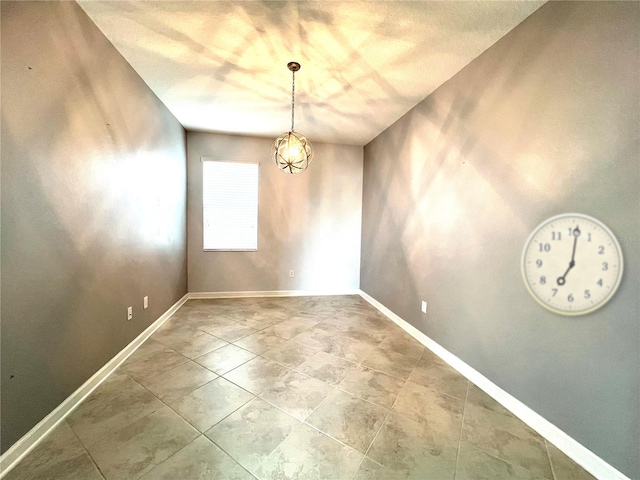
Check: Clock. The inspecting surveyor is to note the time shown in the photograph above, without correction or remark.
7:01
